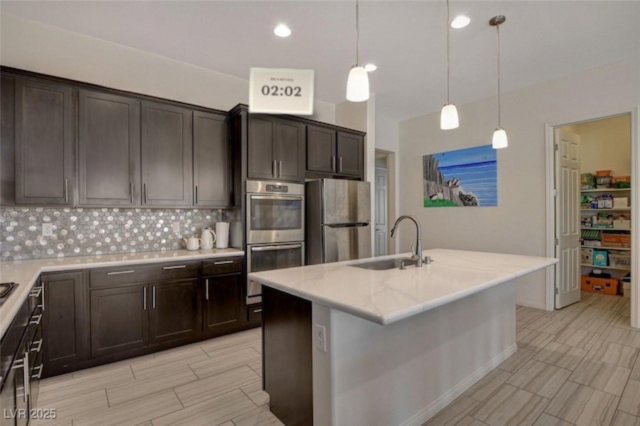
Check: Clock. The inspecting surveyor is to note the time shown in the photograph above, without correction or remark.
2:02
